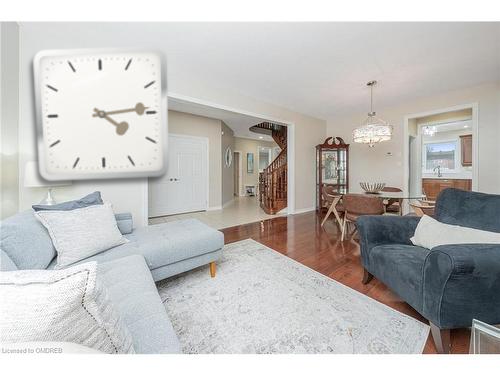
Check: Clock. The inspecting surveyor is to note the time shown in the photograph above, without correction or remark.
4:14
